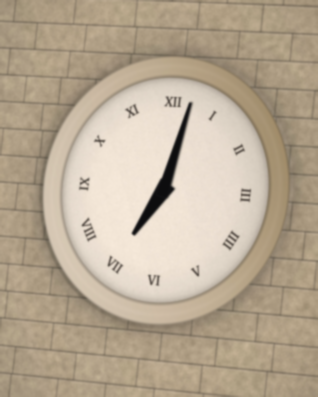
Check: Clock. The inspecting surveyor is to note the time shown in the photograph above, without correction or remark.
7:02
